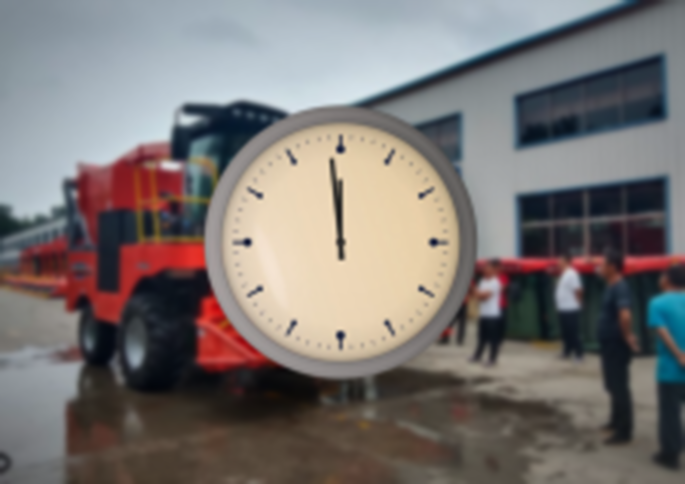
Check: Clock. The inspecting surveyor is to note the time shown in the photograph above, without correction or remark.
11:59
